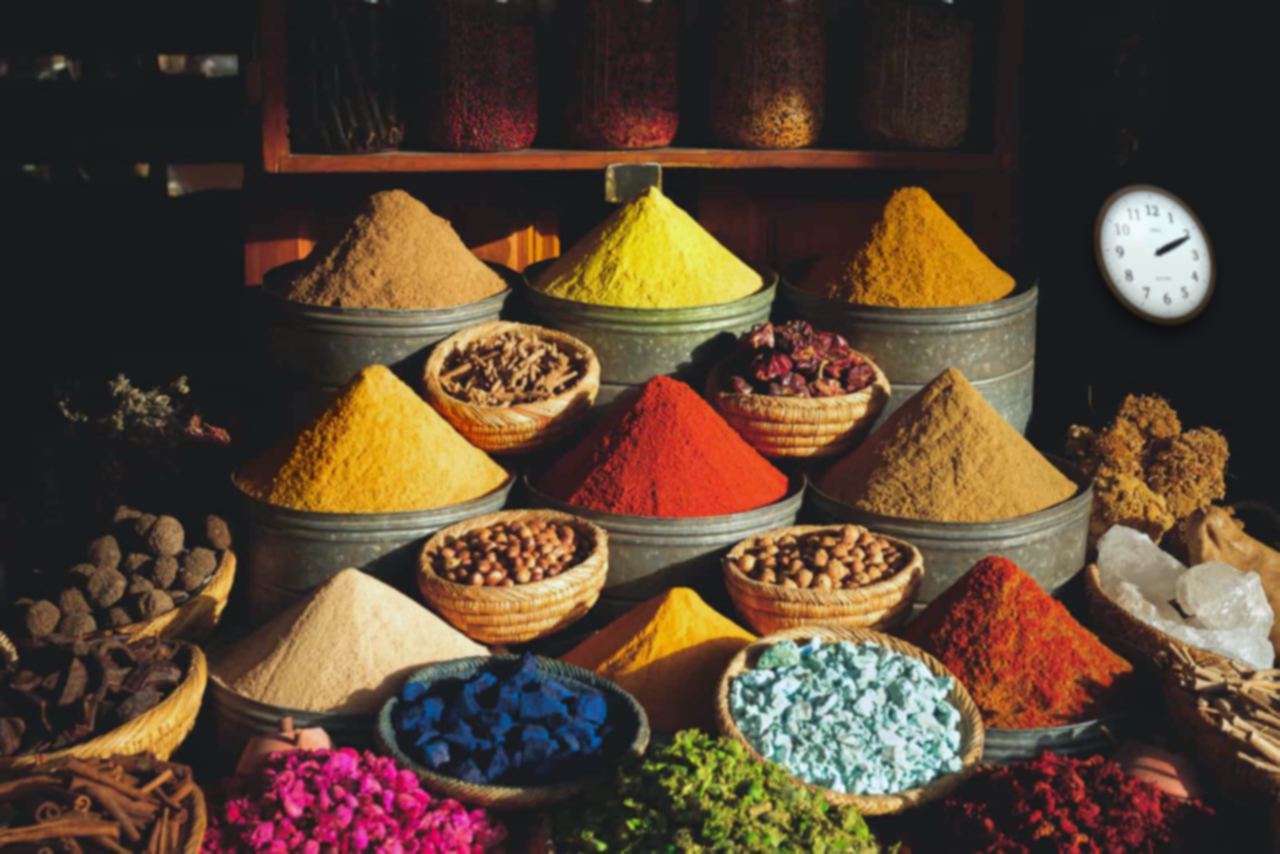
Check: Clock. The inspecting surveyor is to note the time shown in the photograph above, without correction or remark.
2:11
